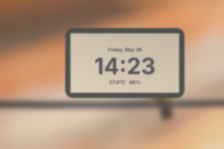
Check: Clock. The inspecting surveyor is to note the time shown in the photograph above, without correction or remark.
14:23
